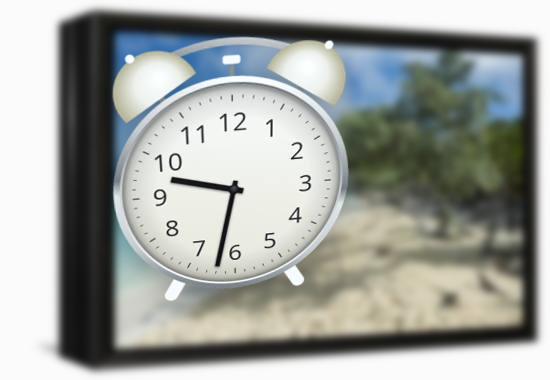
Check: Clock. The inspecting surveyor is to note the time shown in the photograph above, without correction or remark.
9:32
